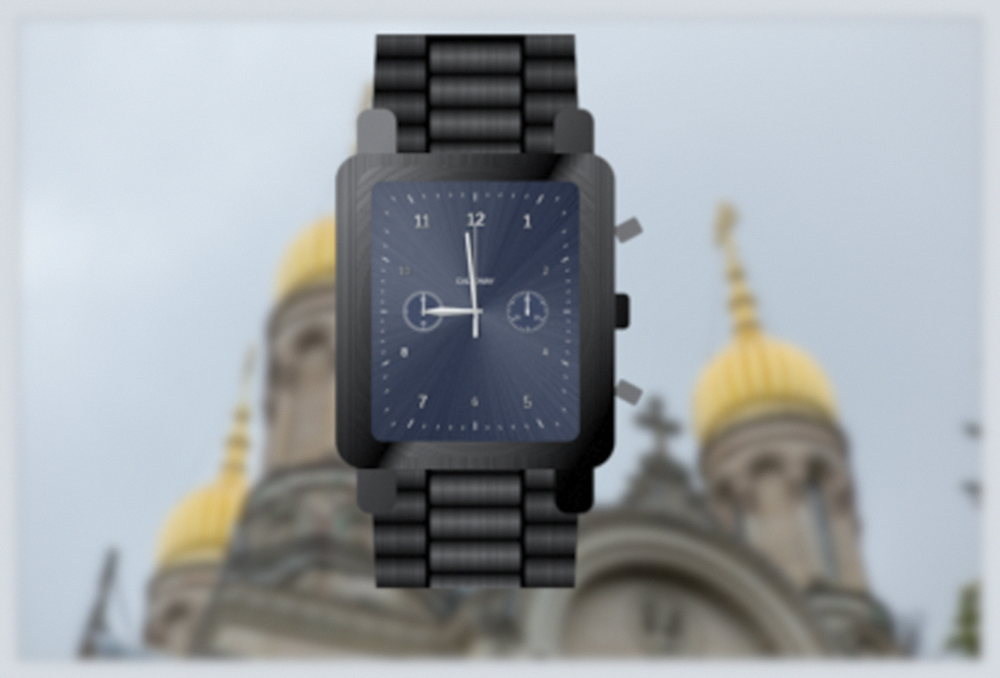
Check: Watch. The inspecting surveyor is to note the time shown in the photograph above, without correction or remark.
8:59
